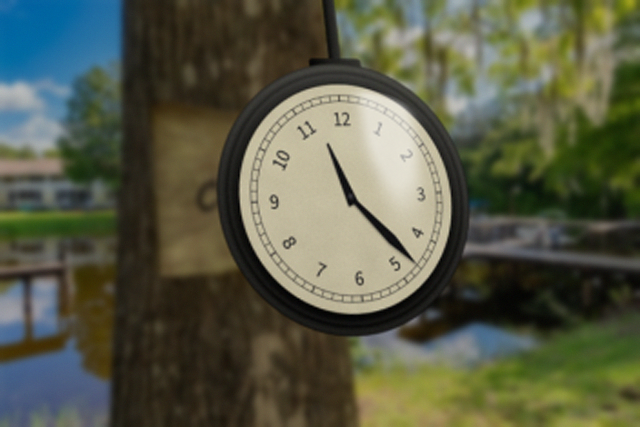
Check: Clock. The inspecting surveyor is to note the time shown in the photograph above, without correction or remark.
11:23
